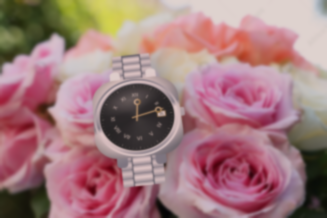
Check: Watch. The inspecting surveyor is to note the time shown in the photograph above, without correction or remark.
12:13
